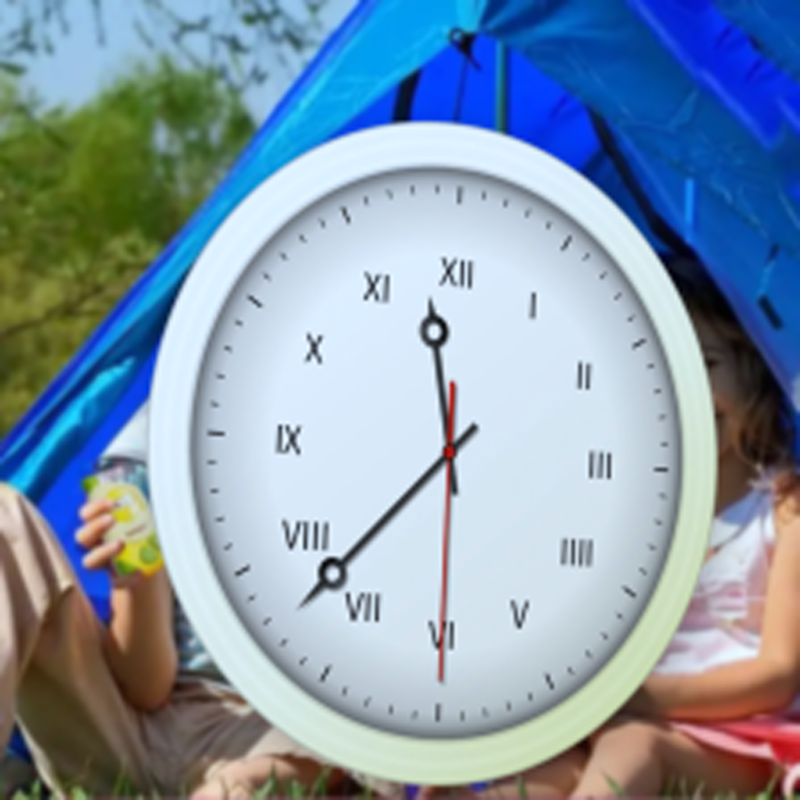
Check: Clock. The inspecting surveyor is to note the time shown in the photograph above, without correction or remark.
11:37:30
